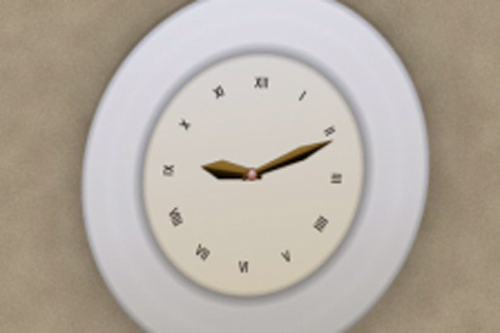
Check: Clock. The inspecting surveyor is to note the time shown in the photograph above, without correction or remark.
9:11
